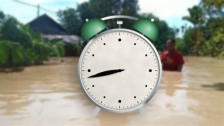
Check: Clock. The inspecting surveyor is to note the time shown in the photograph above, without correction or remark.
8:43
